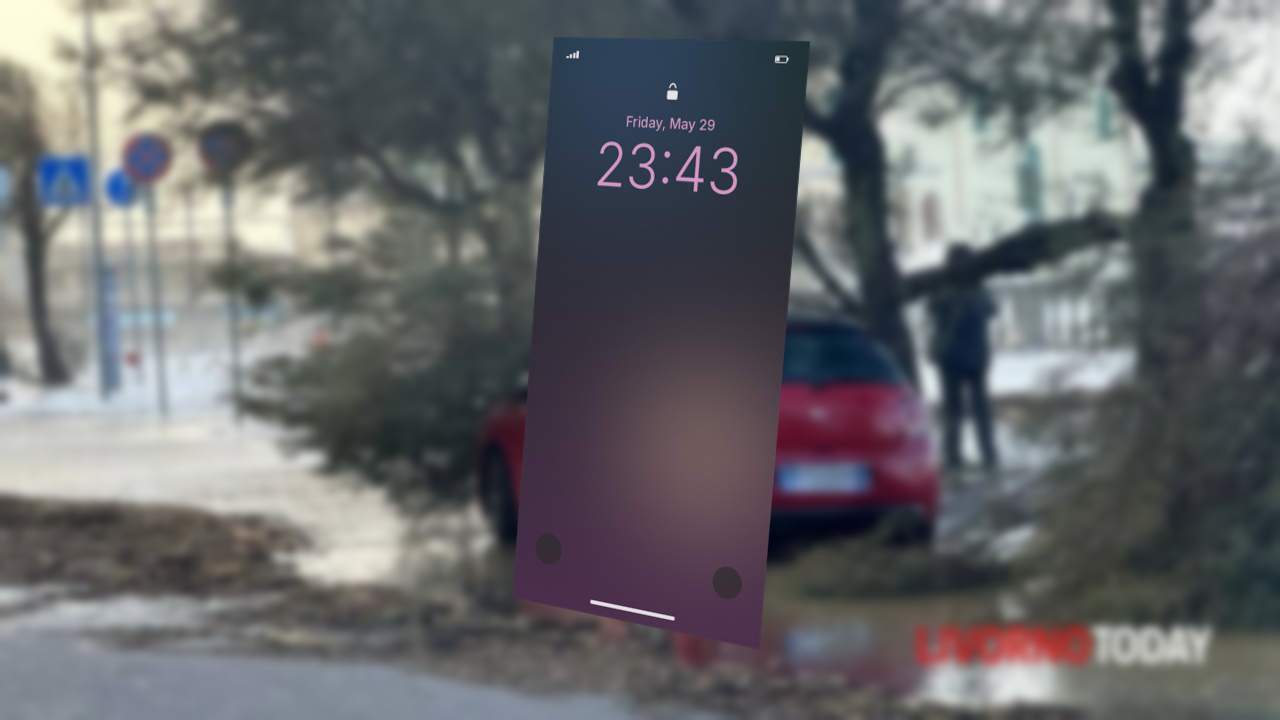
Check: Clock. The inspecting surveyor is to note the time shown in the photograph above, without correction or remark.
23:43
